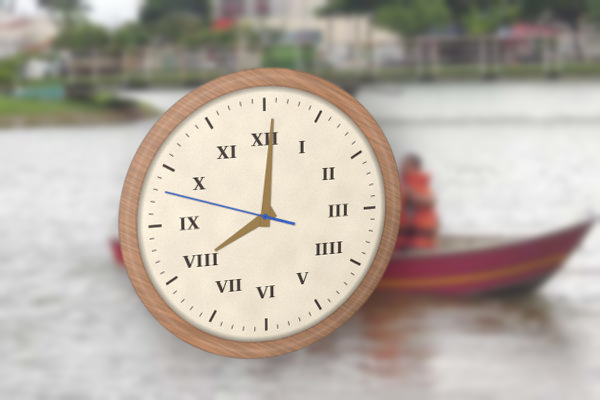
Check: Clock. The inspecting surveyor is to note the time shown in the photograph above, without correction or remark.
8:00:48
